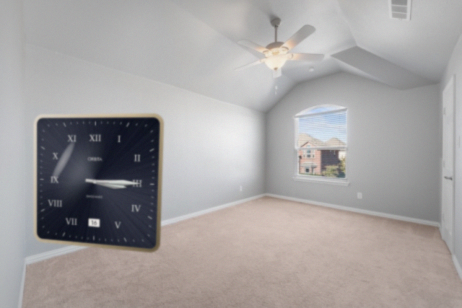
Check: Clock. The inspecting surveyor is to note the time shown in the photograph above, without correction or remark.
3:15
